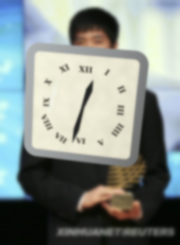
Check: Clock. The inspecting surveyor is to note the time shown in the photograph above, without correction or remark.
12:32
